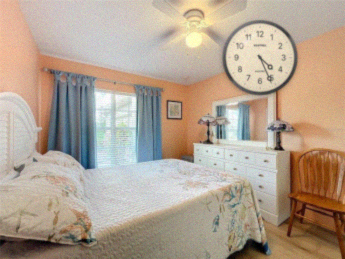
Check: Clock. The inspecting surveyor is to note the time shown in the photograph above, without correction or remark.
4:26
